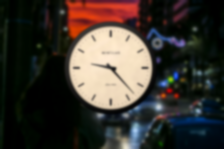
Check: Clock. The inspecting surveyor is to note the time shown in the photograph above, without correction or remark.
9:23
